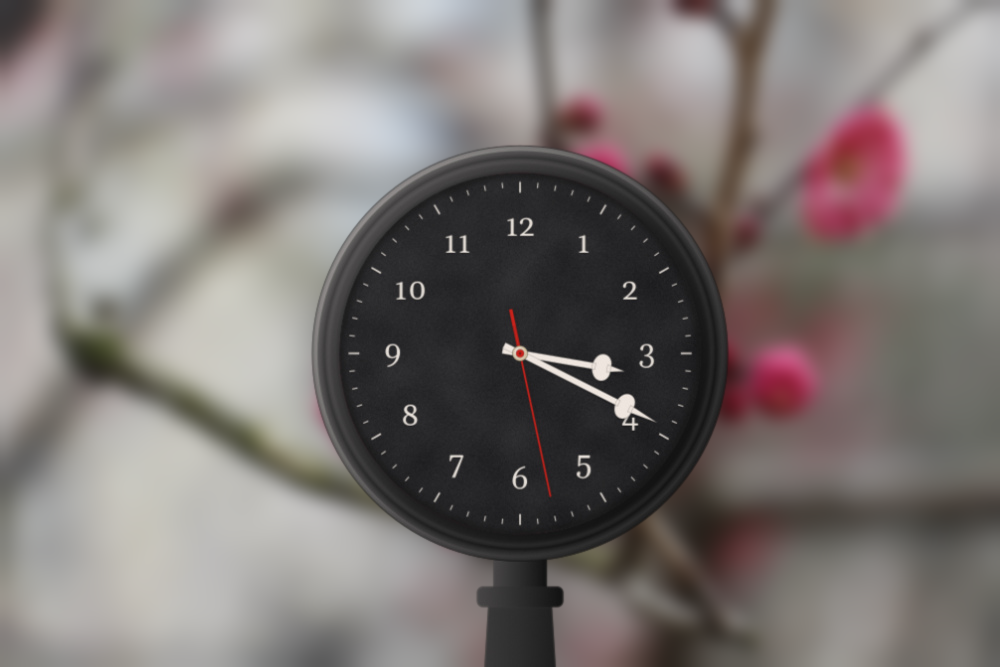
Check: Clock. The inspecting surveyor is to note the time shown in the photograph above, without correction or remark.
3:19:28
